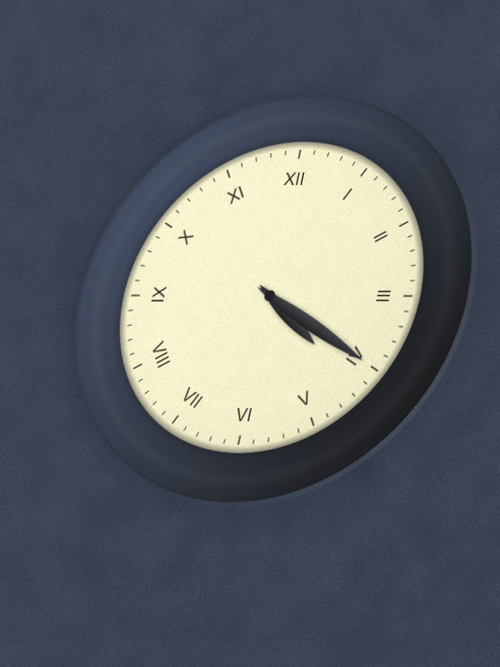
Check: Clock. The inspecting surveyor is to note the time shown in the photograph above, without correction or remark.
4:20
